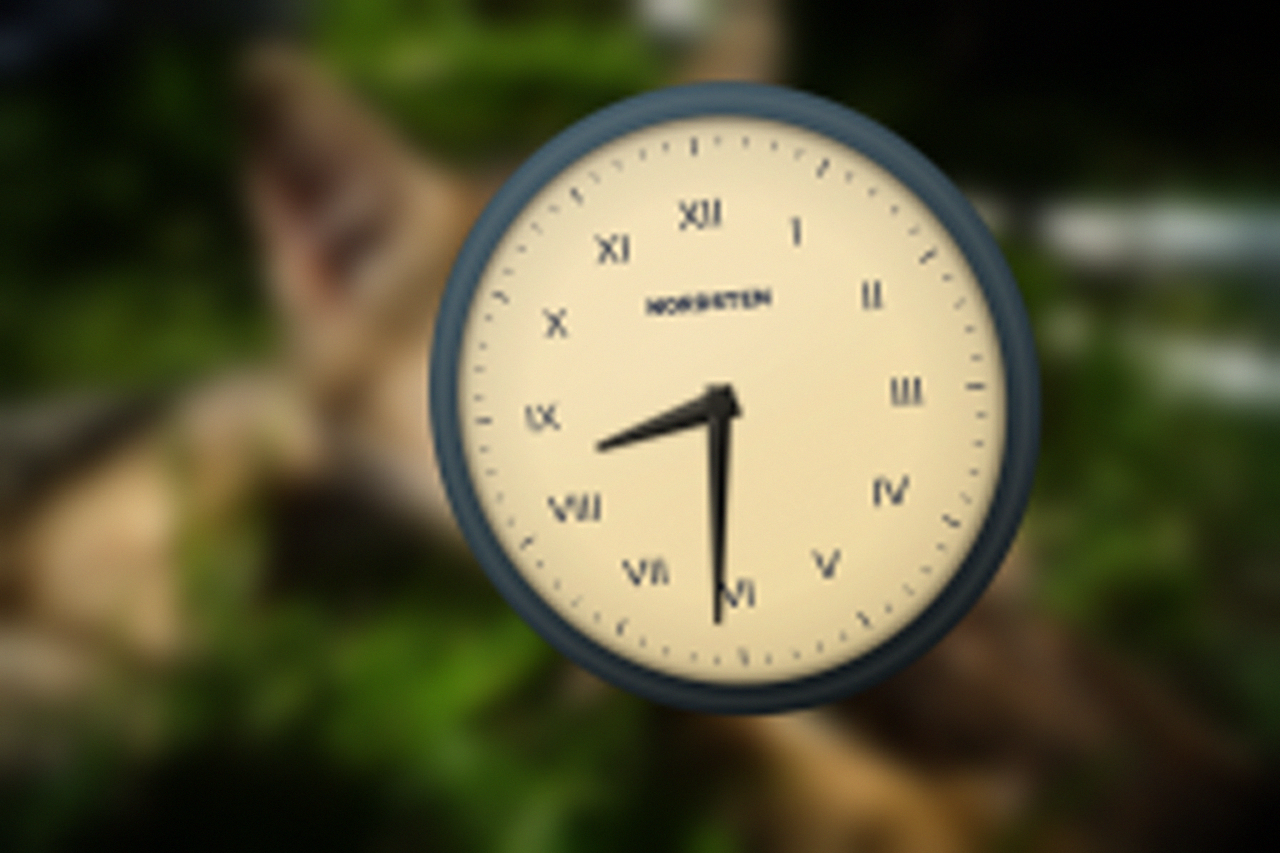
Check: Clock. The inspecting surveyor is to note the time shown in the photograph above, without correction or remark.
8:31
